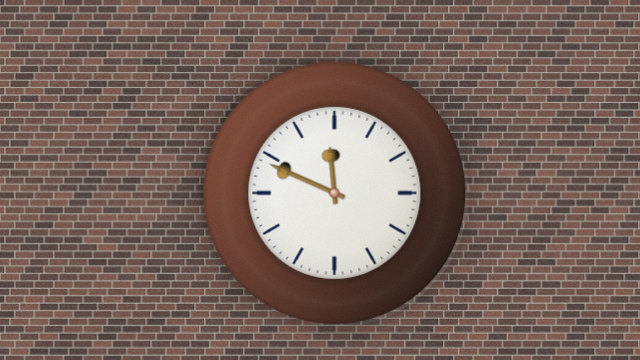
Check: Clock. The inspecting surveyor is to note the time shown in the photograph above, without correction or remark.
11:49
